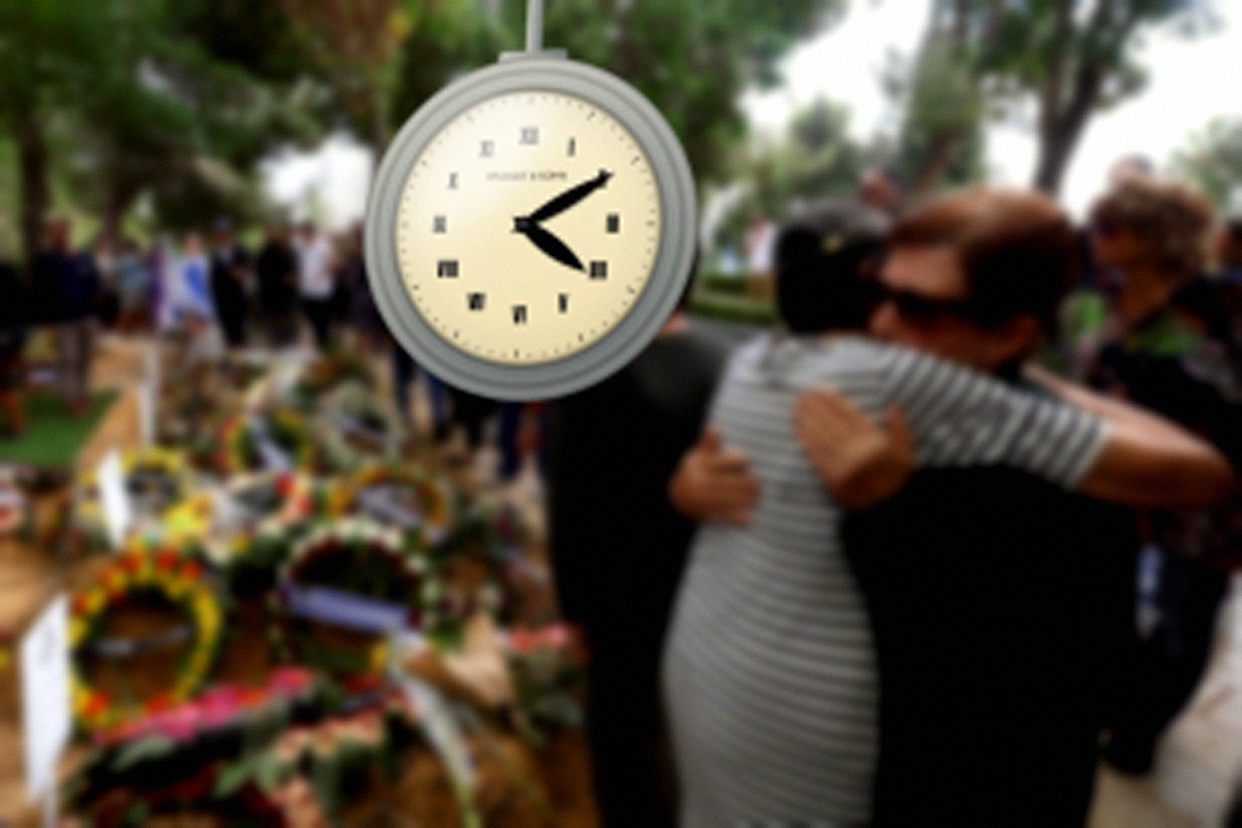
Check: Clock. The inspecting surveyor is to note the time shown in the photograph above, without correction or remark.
4:10
